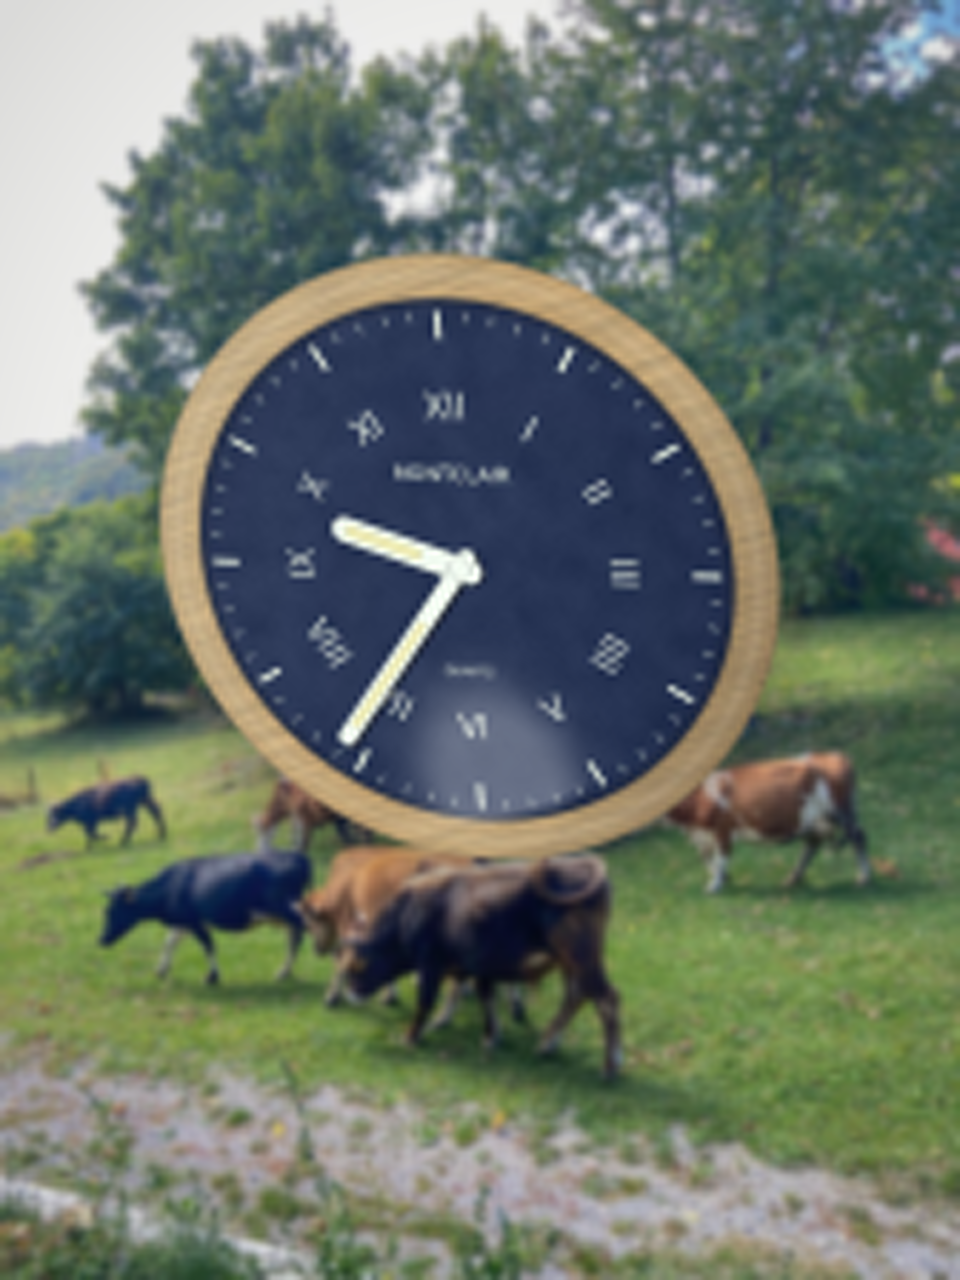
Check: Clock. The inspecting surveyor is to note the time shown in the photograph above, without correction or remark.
9:36
